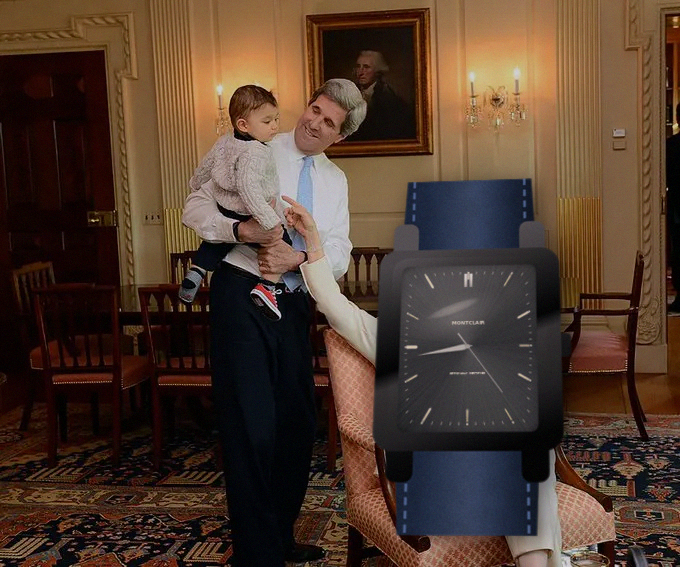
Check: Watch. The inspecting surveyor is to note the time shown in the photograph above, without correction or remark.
8:43:24
